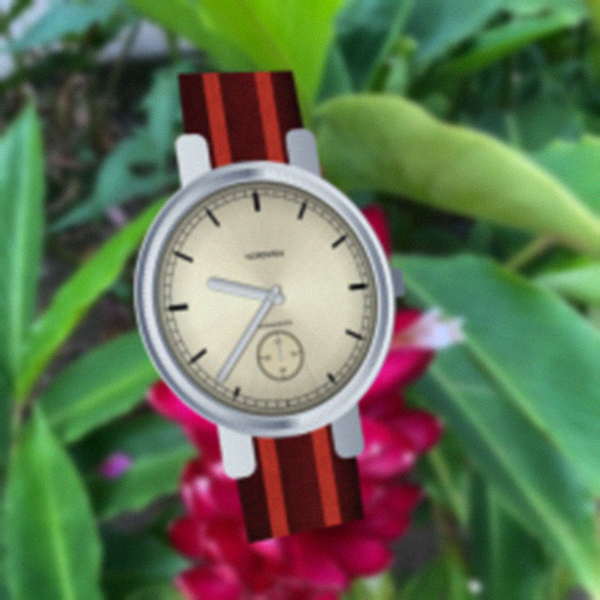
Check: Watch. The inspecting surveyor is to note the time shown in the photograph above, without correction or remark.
9:37
